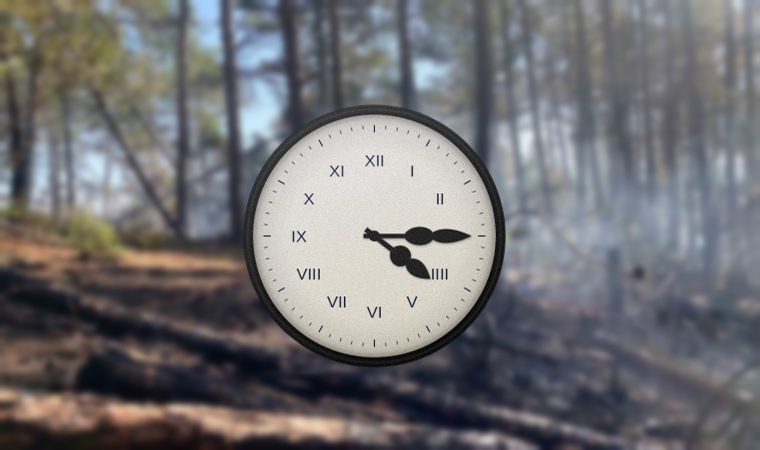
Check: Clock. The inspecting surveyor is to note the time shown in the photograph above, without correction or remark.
4:15
